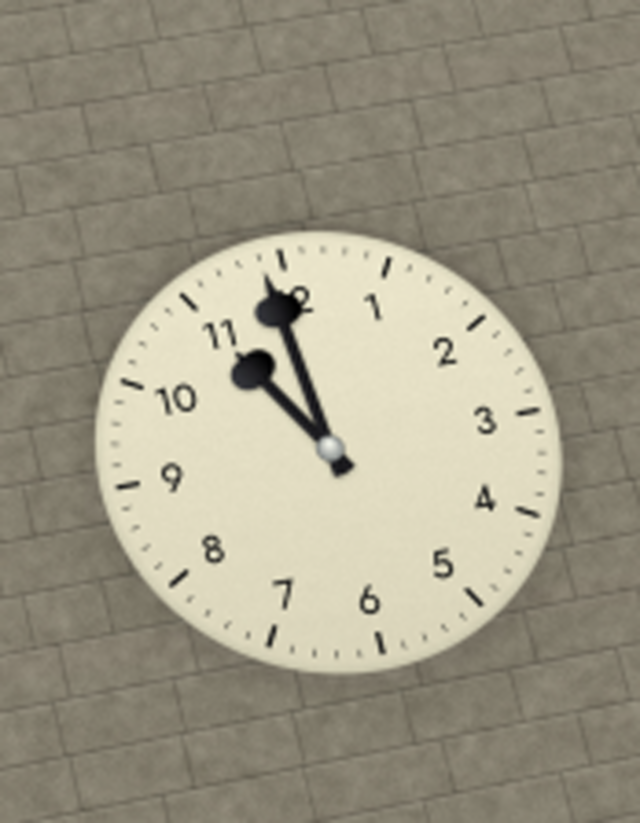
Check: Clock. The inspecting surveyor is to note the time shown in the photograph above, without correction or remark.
10:59
